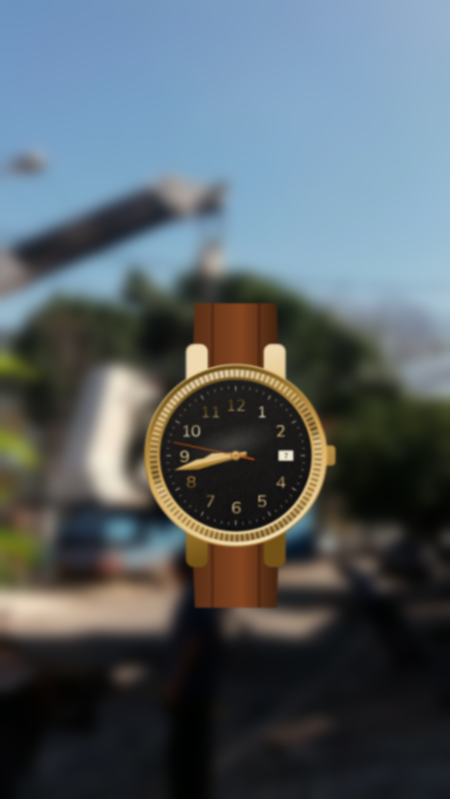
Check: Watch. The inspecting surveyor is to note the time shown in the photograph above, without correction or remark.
8:42:47
